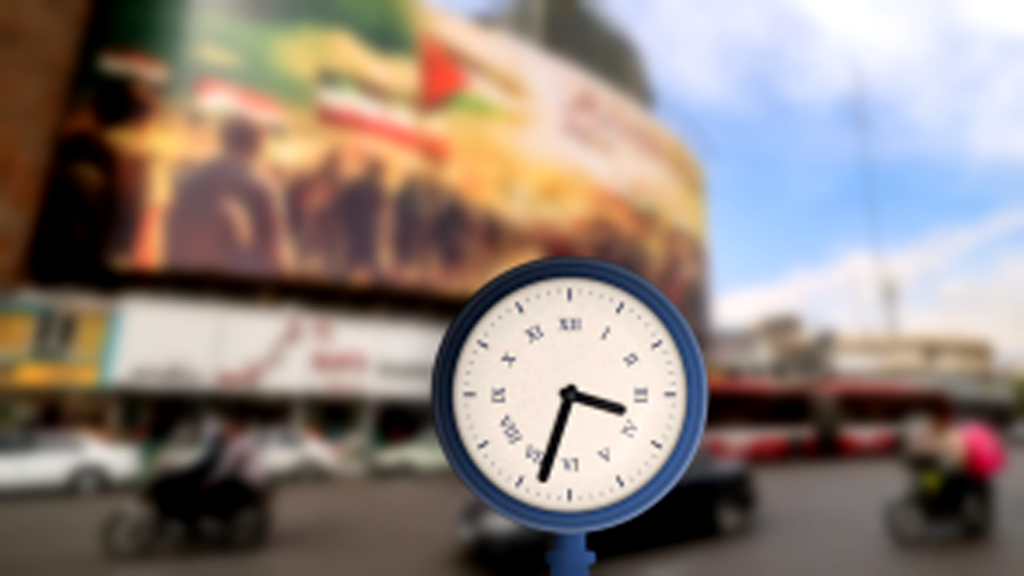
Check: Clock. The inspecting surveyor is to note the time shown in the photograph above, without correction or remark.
3:33
